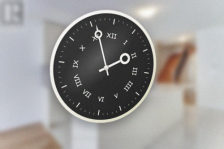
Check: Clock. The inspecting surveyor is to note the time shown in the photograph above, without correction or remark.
1:56
